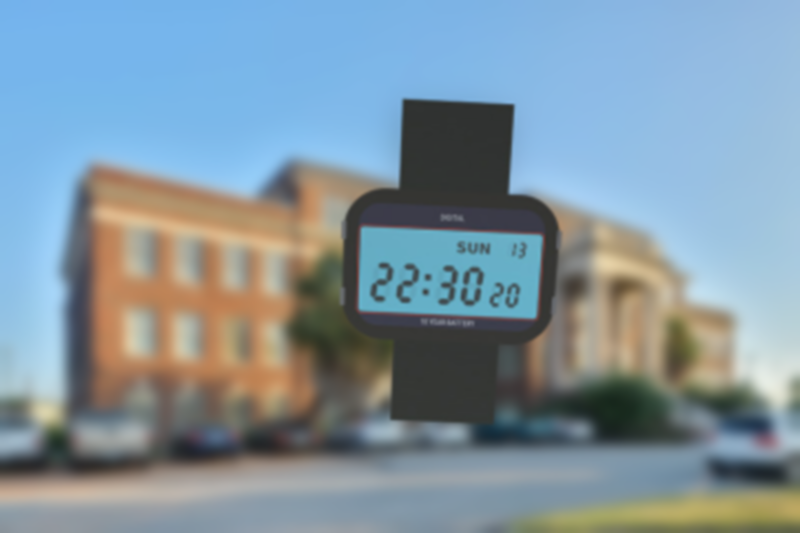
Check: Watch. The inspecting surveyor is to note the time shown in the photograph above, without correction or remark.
22:30:20
